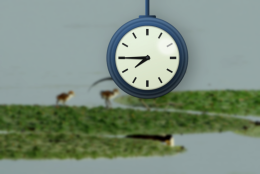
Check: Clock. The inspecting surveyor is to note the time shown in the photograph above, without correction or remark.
7:45
